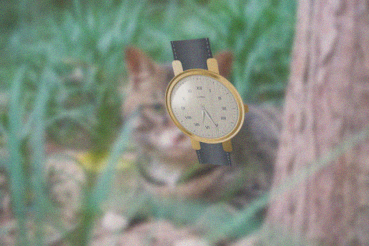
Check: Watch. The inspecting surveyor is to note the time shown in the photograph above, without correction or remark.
6:26
